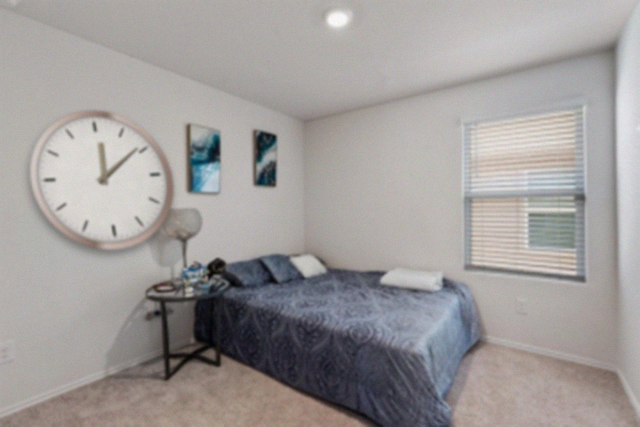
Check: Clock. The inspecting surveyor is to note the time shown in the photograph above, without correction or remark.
12:09
